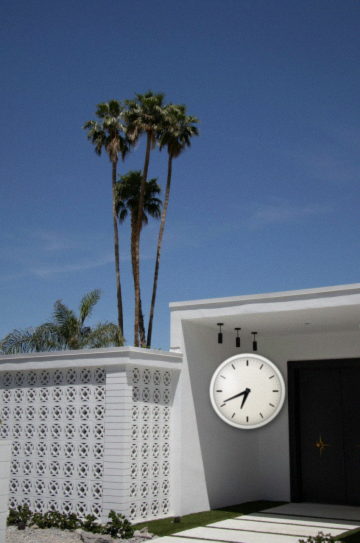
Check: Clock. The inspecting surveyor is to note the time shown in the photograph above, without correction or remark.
6:41
